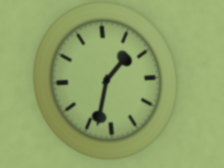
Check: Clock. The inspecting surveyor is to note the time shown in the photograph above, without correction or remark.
1:33
